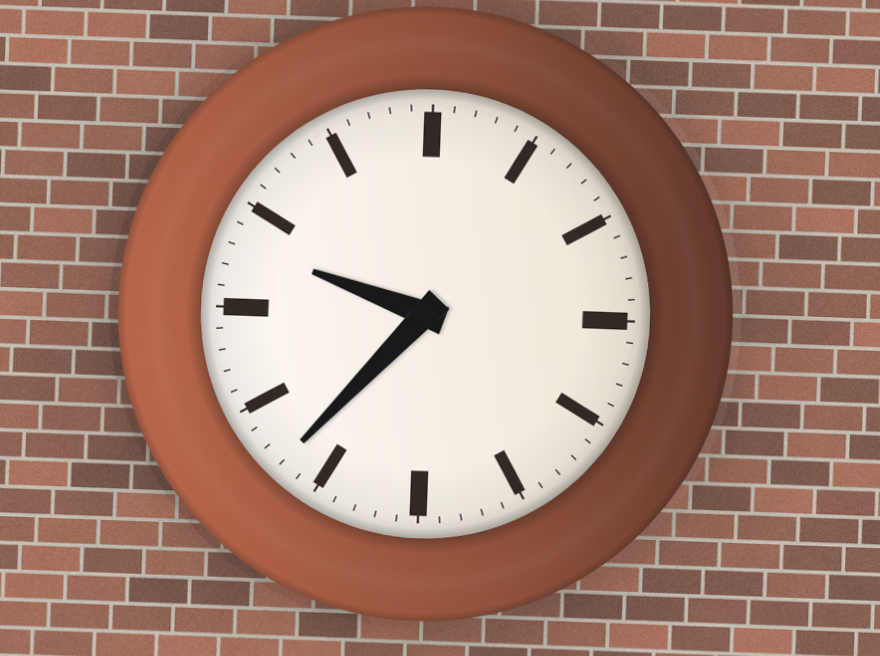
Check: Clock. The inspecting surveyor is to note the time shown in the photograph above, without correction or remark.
9:37
